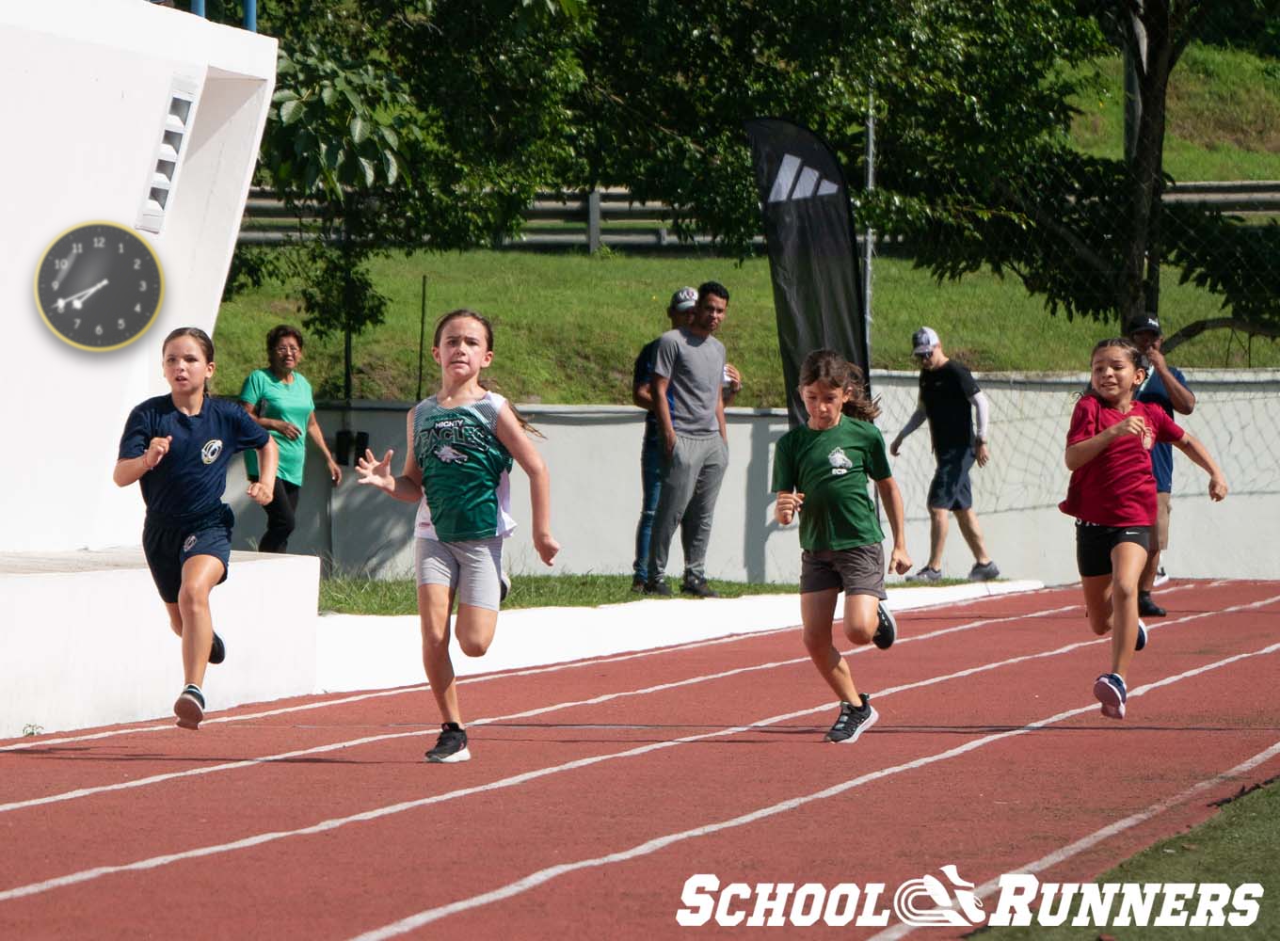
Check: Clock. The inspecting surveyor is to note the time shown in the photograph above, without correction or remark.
7:41
